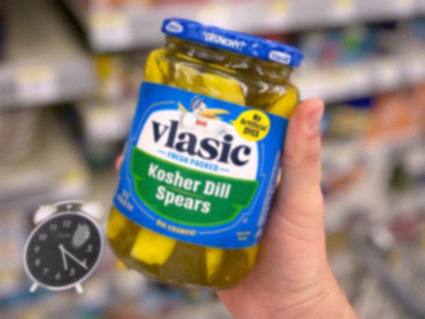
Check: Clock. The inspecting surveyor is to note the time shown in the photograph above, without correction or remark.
5:21
